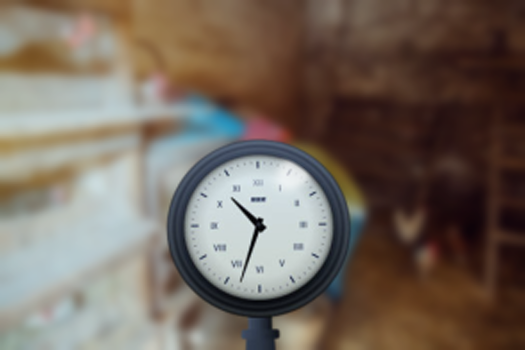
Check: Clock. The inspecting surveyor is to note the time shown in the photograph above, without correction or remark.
10:33
